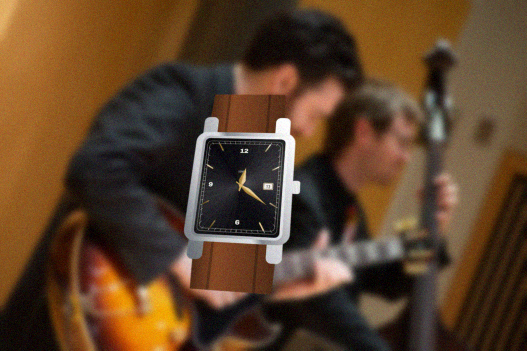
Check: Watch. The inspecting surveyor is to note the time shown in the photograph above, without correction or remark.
12:21
